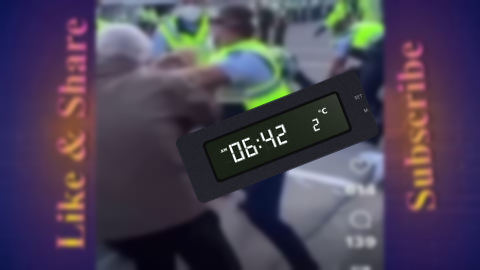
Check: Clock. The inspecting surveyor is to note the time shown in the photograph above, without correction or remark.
6:42
